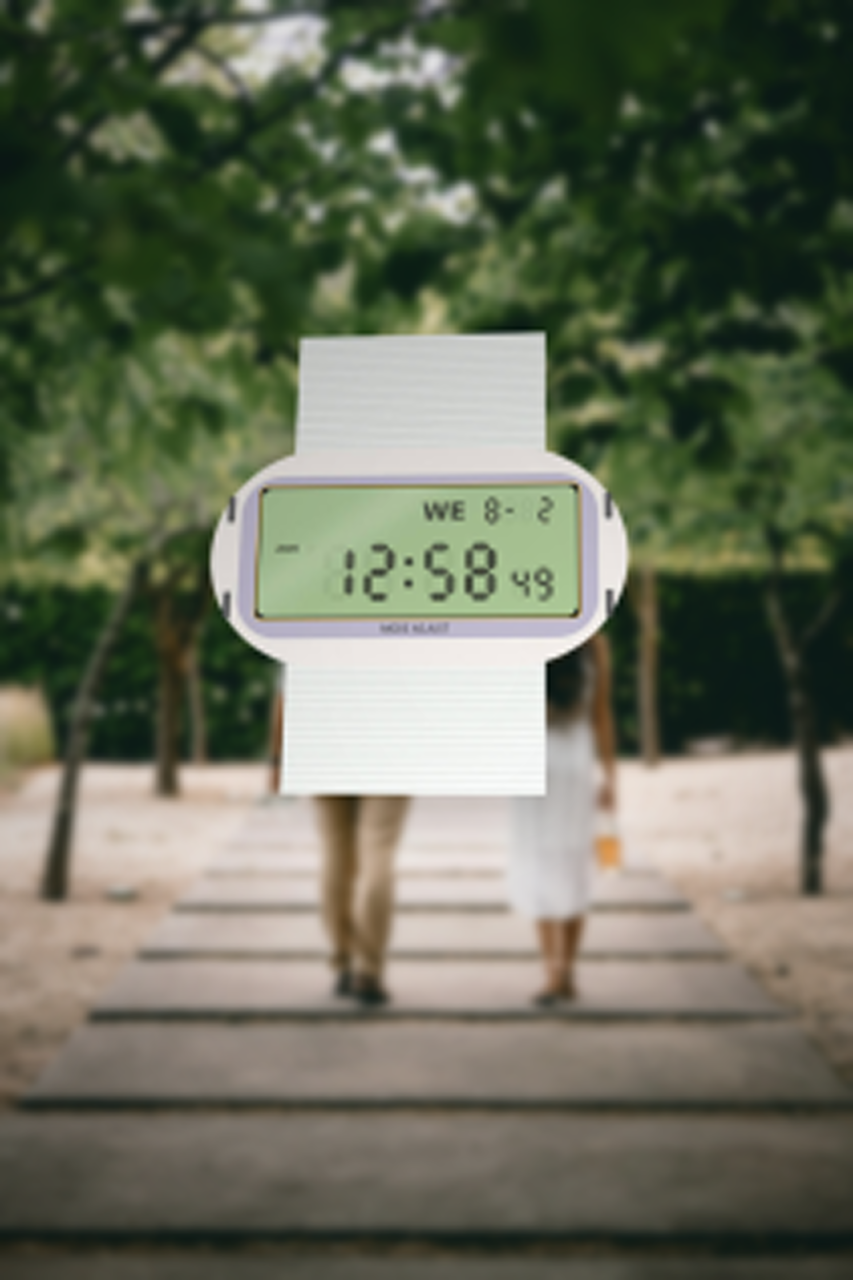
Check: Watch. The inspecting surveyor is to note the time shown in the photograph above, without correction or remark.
12:58:49
